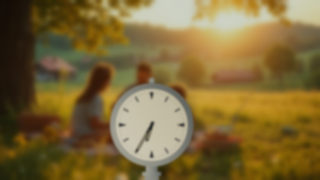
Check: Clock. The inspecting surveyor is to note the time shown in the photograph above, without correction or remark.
6:35
